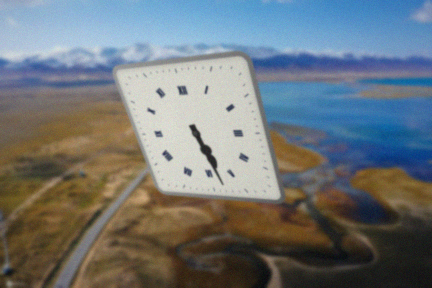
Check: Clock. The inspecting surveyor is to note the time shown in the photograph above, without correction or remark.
5:28
